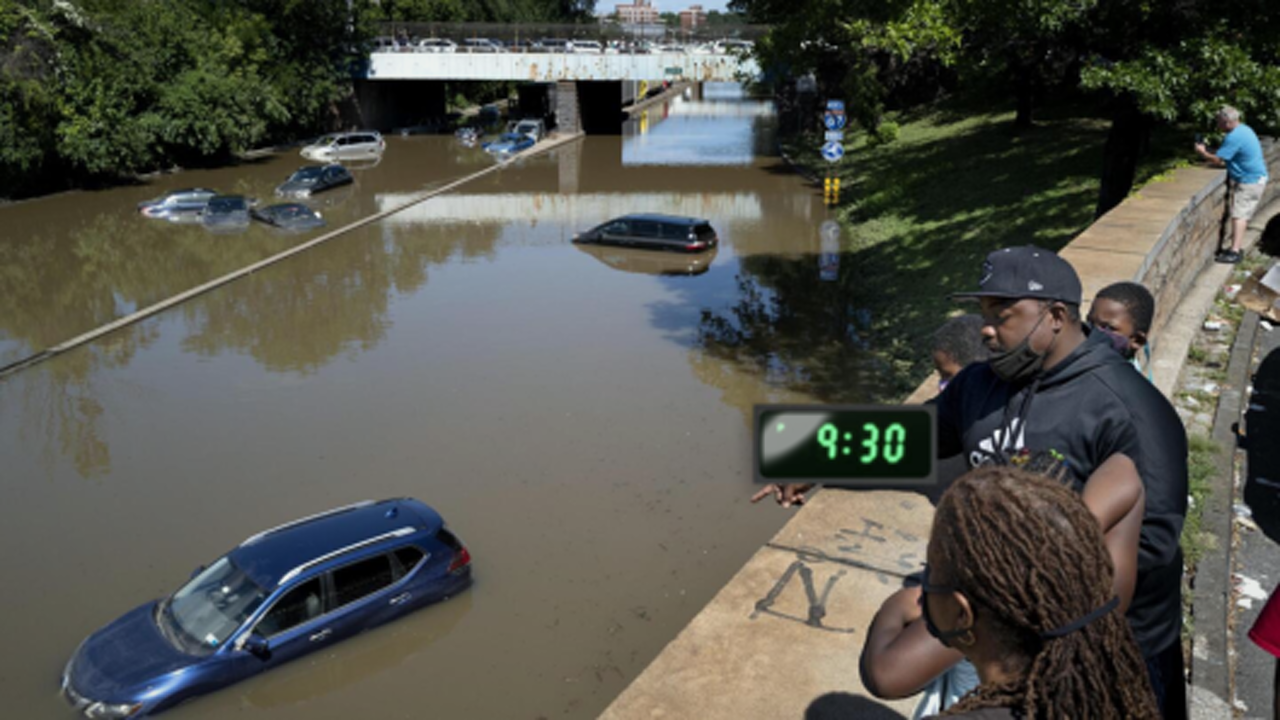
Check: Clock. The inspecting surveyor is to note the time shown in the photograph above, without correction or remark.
9:30
